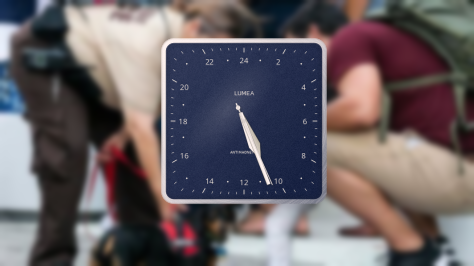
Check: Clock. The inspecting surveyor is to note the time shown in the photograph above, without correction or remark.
10:26:26
